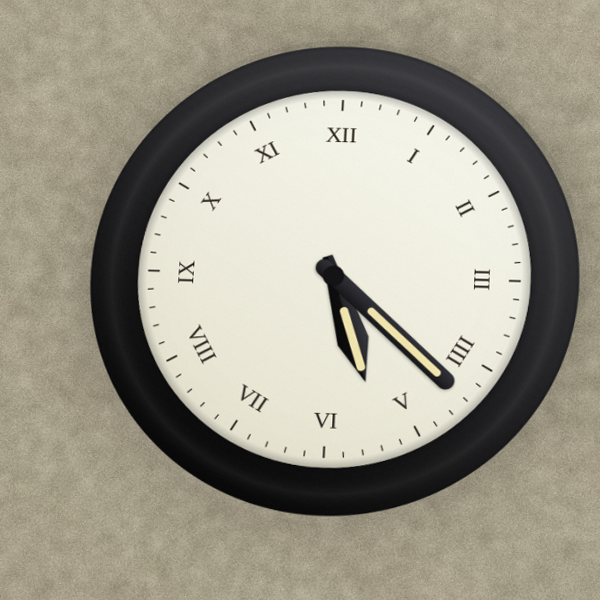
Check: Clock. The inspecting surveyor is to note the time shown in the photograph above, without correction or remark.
5:22
